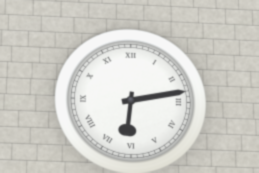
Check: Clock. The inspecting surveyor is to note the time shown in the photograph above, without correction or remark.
6:13
